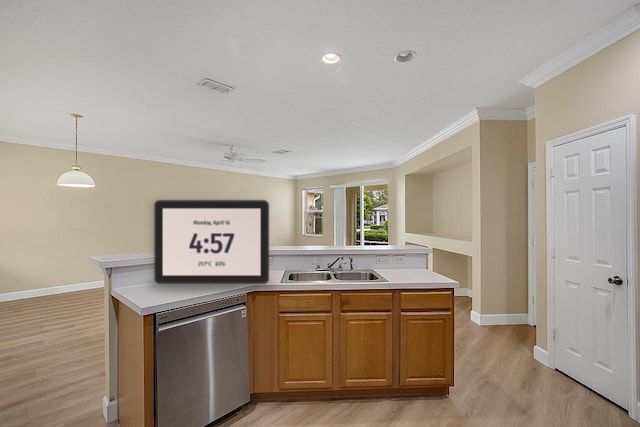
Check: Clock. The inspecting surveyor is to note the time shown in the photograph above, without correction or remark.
4:57
